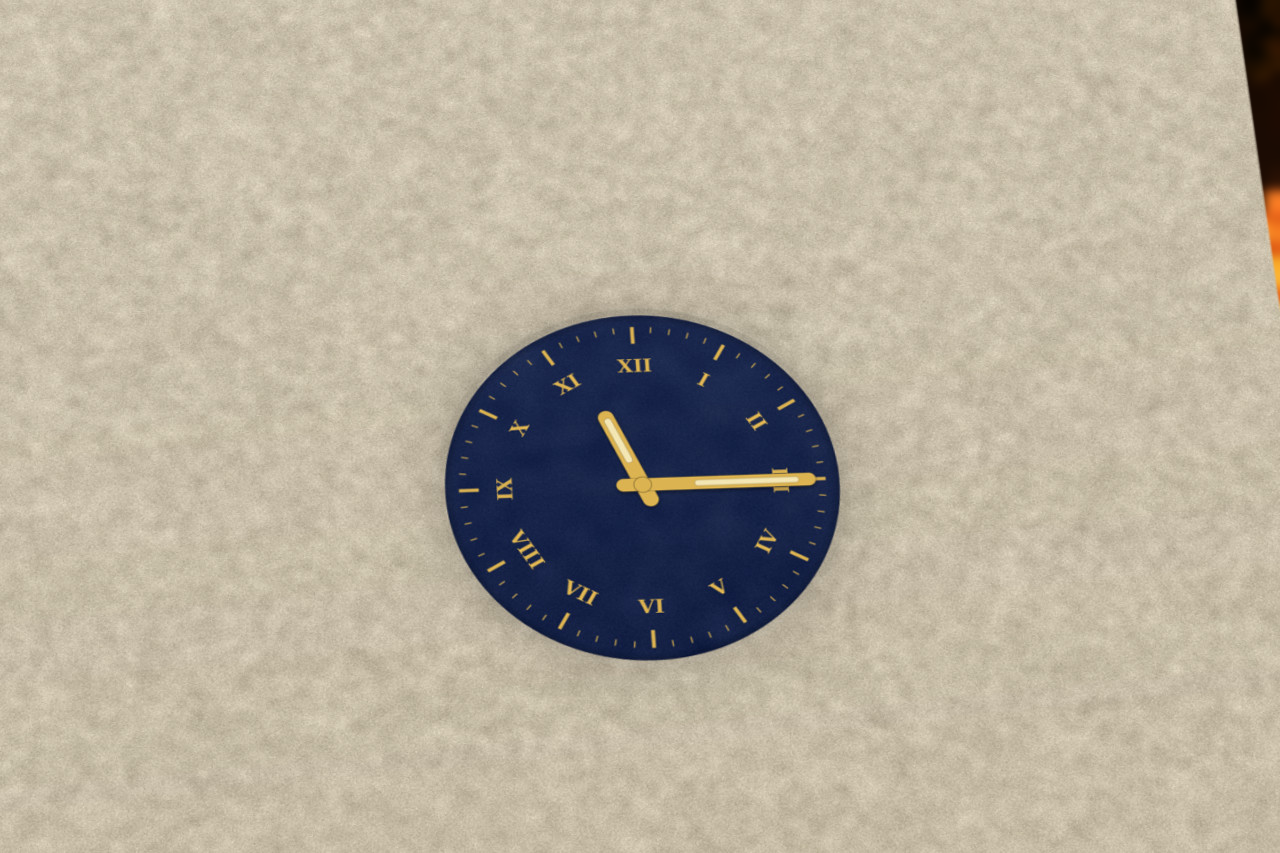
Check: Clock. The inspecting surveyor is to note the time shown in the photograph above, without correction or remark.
11:15
